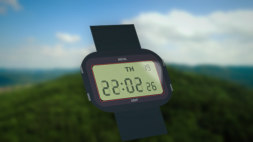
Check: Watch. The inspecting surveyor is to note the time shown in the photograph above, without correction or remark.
22:02:26
